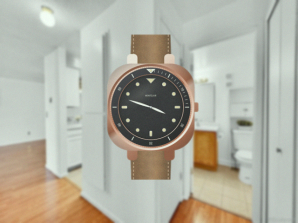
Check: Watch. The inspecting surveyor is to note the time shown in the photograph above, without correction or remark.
3:48
